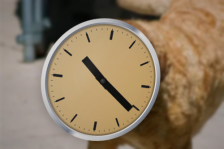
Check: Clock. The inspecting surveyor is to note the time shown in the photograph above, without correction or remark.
10:21
